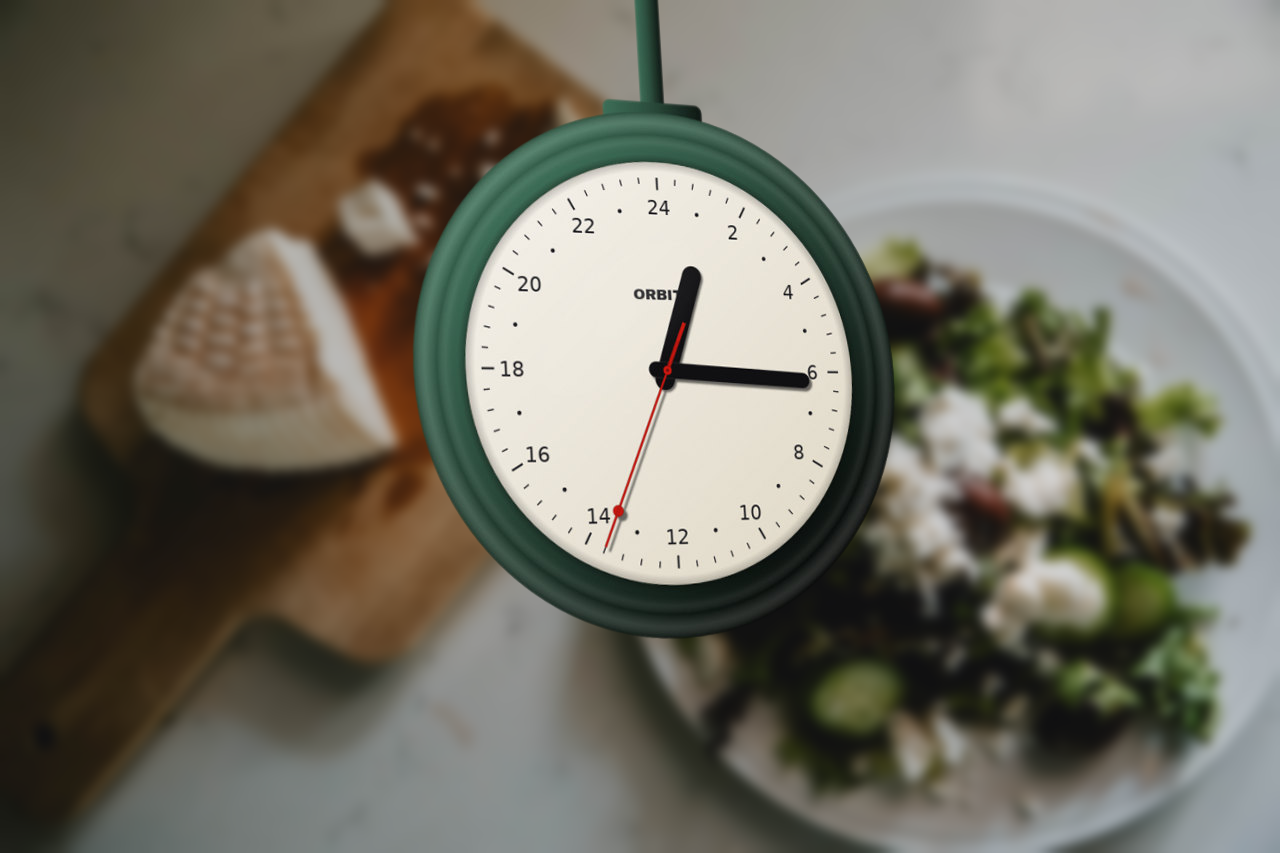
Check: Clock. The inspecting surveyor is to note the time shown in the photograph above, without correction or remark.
1:15:34
